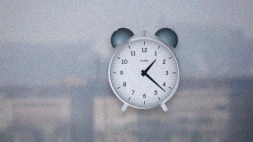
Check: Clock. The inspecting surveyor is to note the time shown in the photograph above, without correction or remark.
1:22
